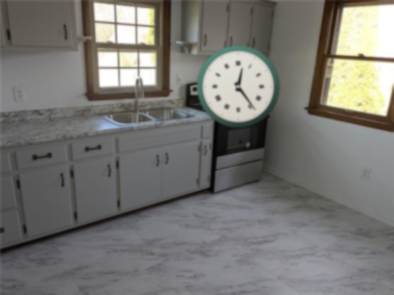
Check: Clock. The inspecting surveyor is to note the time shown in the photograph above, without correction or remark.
12:24
